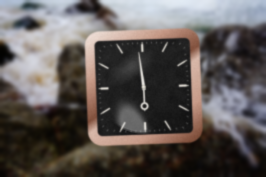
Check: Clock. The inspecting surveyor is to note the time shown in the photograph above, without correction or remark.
5:59
